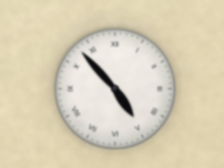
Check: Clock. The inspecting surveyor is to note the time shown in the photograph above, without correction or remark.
4:53
